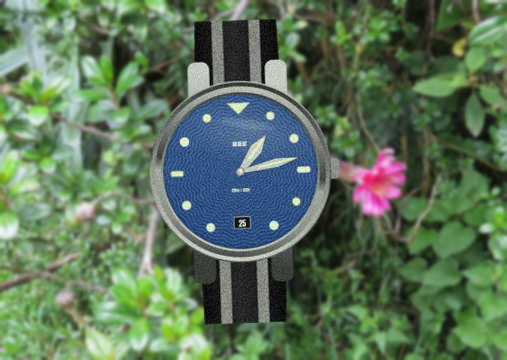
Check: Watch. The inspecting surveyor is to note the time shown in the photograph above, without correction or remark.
1:13
